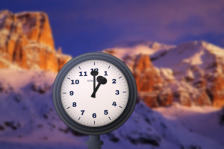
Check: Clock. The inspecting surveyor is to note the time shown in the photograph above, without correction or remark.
1:00
